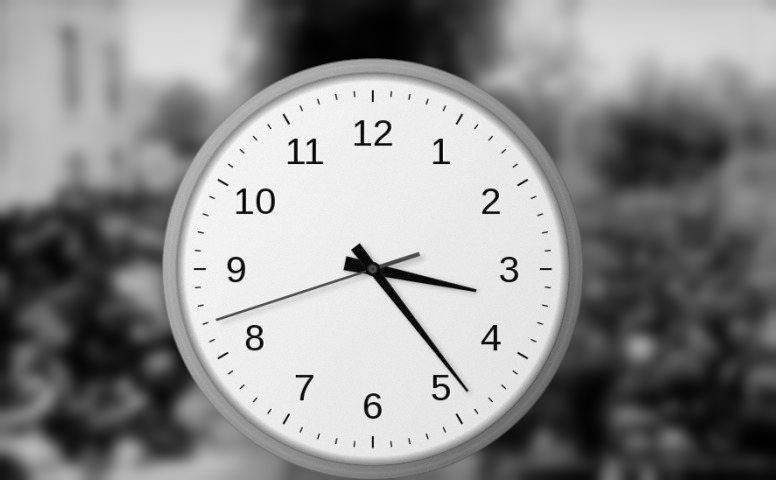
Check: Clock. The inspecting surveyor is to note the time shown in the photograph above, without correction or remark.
3:23:42
